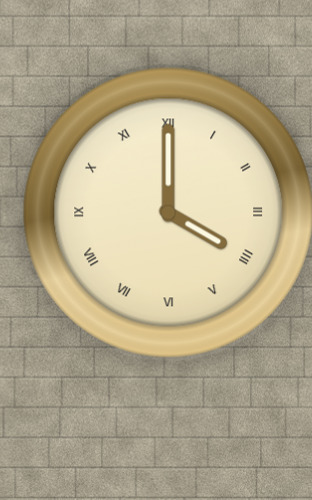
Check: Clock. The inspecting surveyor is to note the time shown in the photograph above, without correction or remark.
4:00
